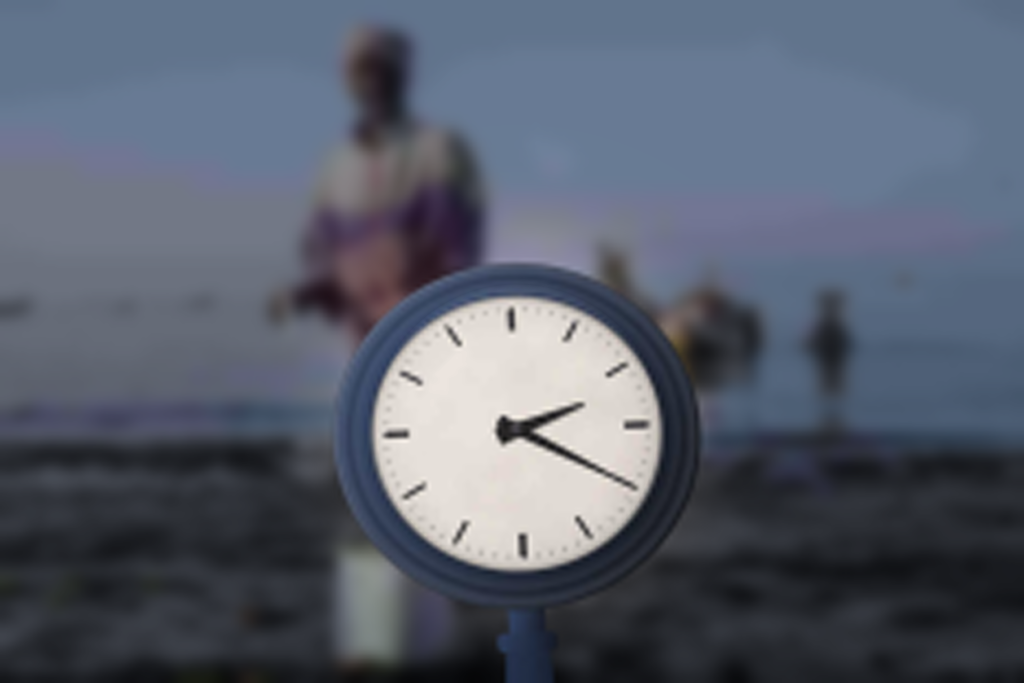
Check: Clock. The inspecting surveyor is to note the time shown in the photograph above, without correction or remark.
2:20
